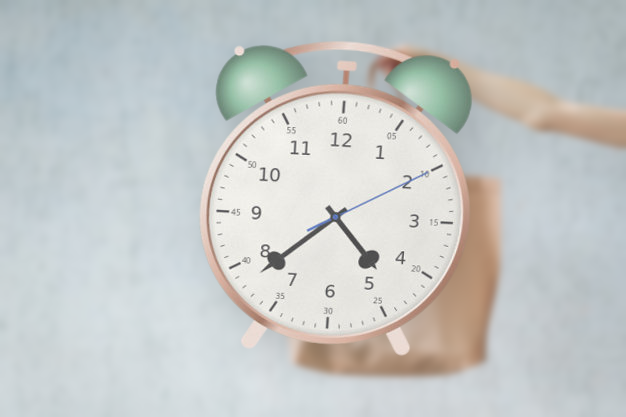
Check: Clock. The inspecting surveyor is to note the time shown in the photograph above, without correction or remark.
4:38:10
